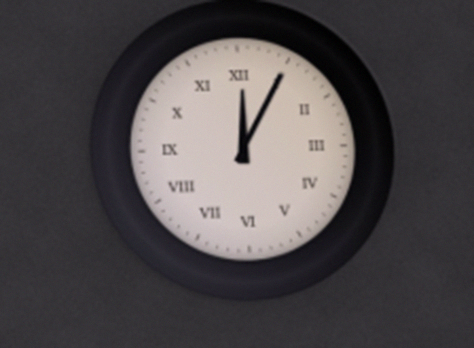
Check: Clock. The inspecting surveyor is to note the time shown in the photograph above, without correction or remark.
12:05
